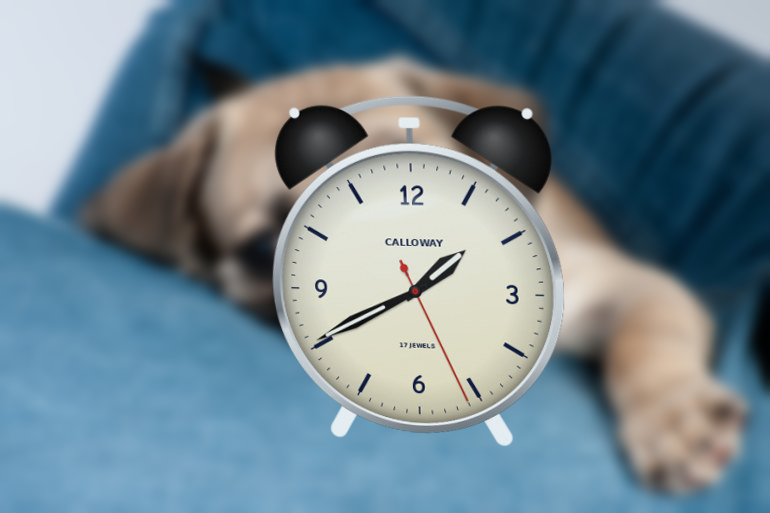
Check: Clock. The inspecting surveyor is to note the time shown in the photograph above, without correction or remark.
1:40:26
